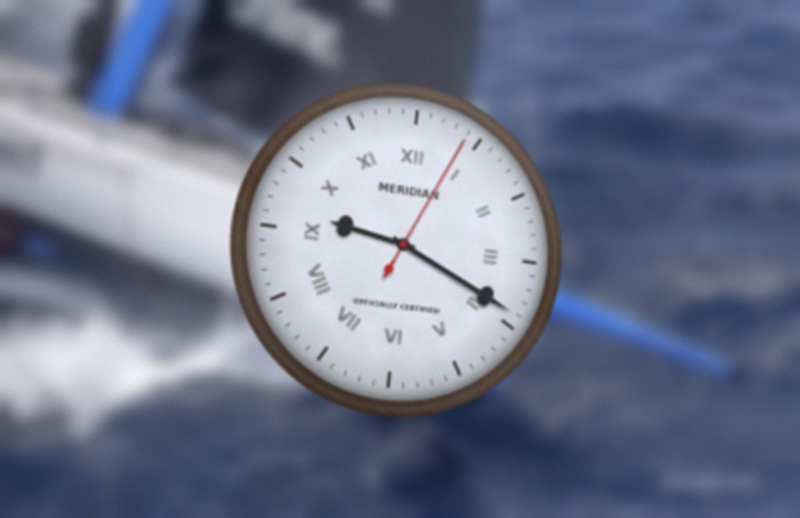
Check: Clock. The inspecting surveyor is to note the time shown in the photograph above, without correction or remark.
9:19:04
